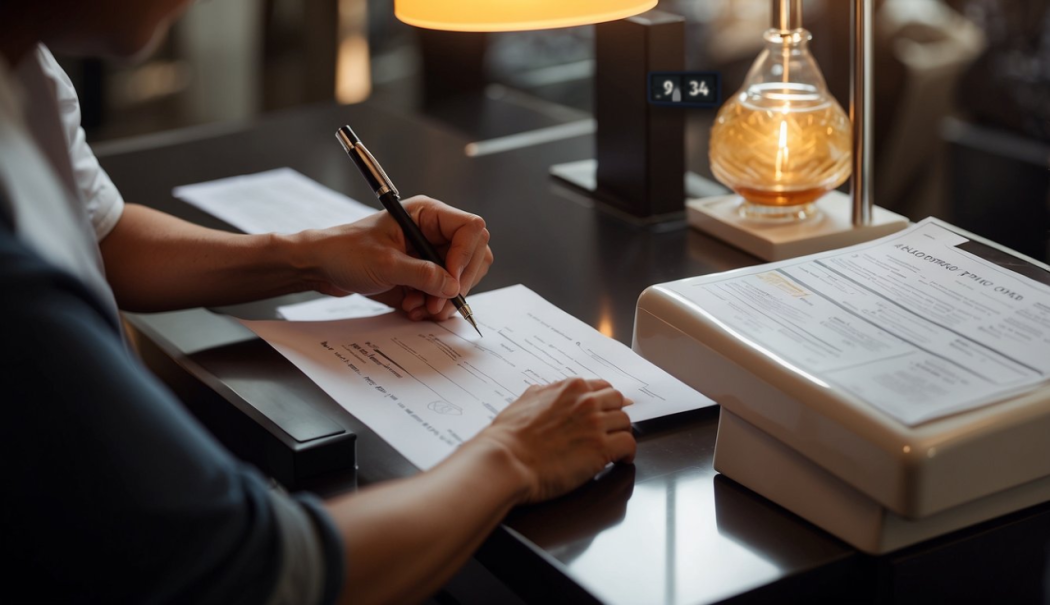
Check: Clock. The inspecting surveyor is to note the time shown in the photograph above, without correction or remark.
9:34
